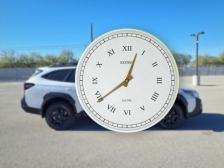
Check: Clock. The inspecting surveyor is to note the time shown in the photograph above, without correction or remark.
12:39
